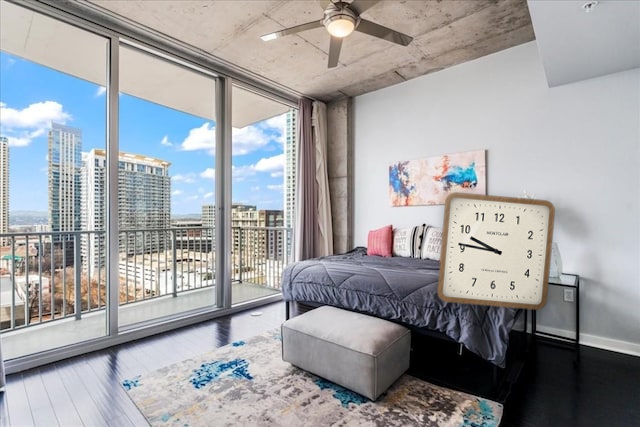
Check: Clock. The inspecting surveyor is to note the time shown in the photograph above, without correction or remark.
9:46
